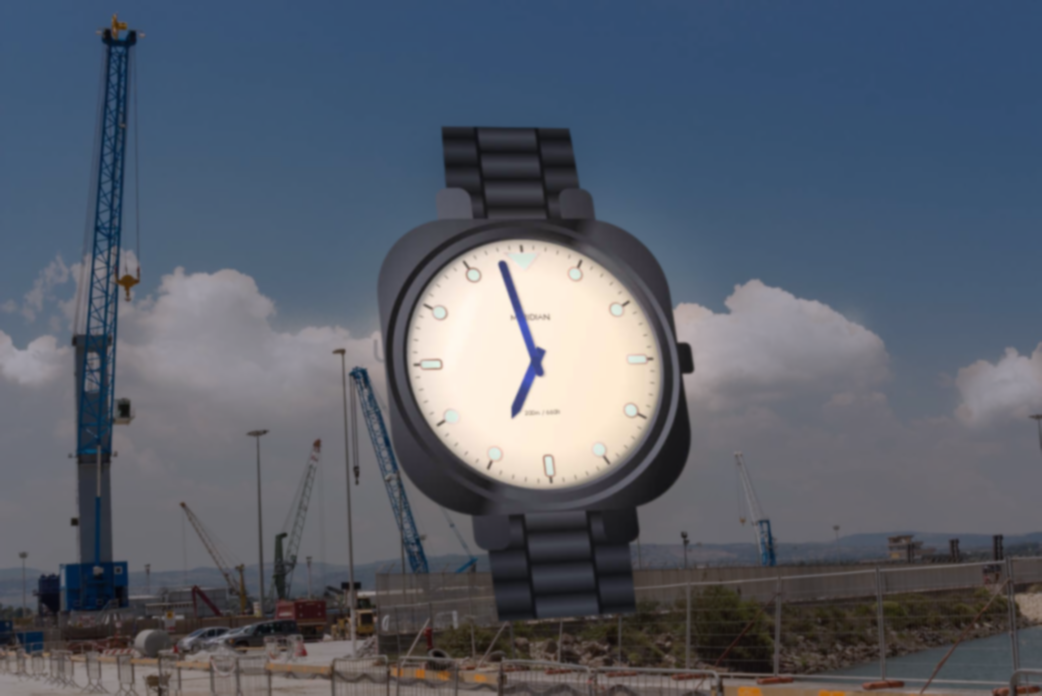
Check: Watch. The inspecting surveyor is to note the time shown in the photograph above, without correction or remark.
6:58
